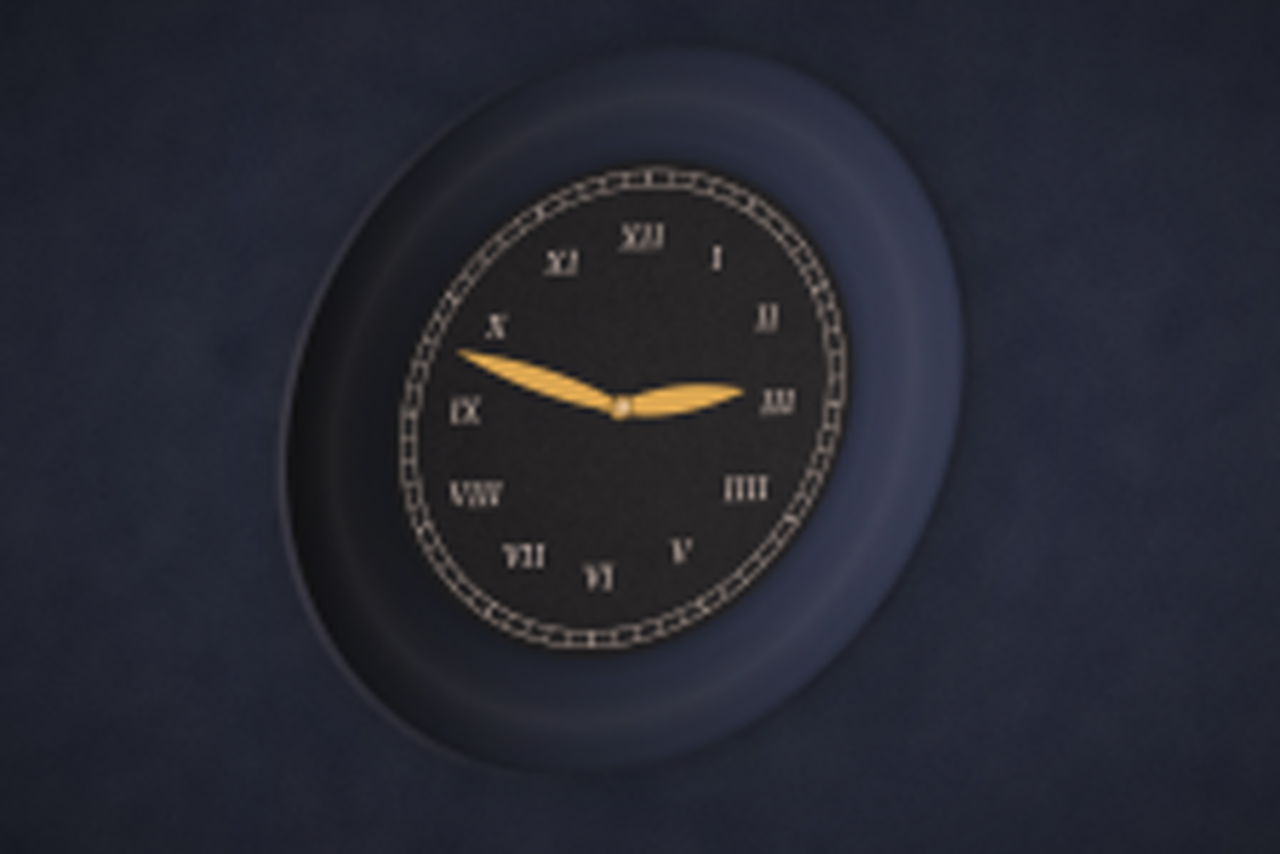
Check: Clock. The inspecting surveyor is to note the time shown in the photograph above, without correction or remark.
2:48
